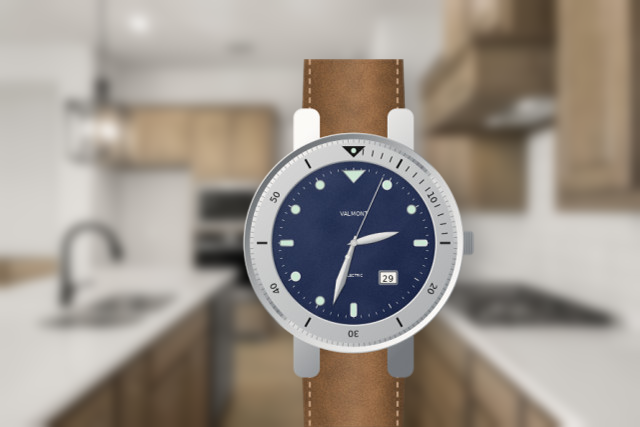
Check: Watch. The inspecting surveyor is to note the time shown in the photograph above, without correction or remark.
2:33:04
